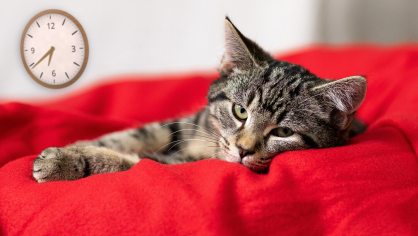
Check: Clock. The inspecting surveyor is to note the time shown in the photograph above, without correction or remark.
6:39
